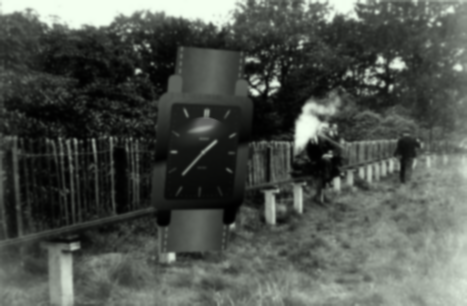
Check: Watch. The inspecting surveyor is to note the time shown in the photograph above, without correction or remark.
1:37
